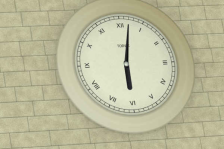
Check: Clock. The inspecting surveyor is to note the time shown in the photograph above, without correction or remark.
6:02
